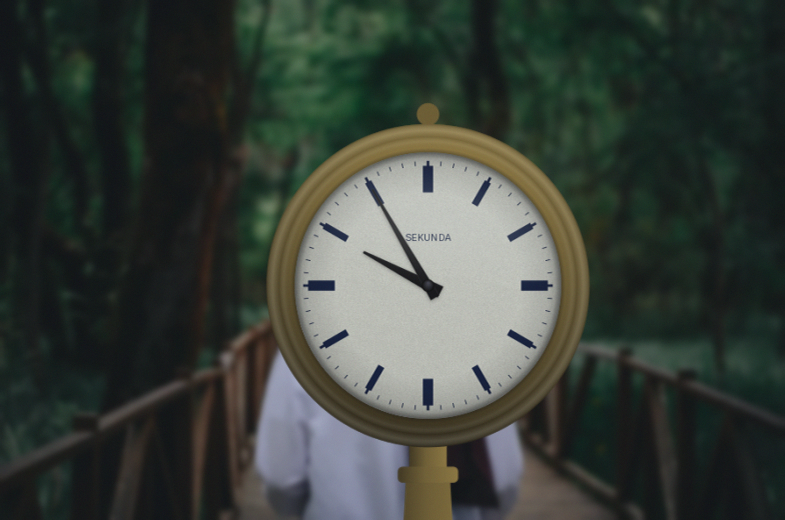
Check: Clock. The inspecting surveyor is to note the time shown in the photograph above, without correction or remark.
9:55
